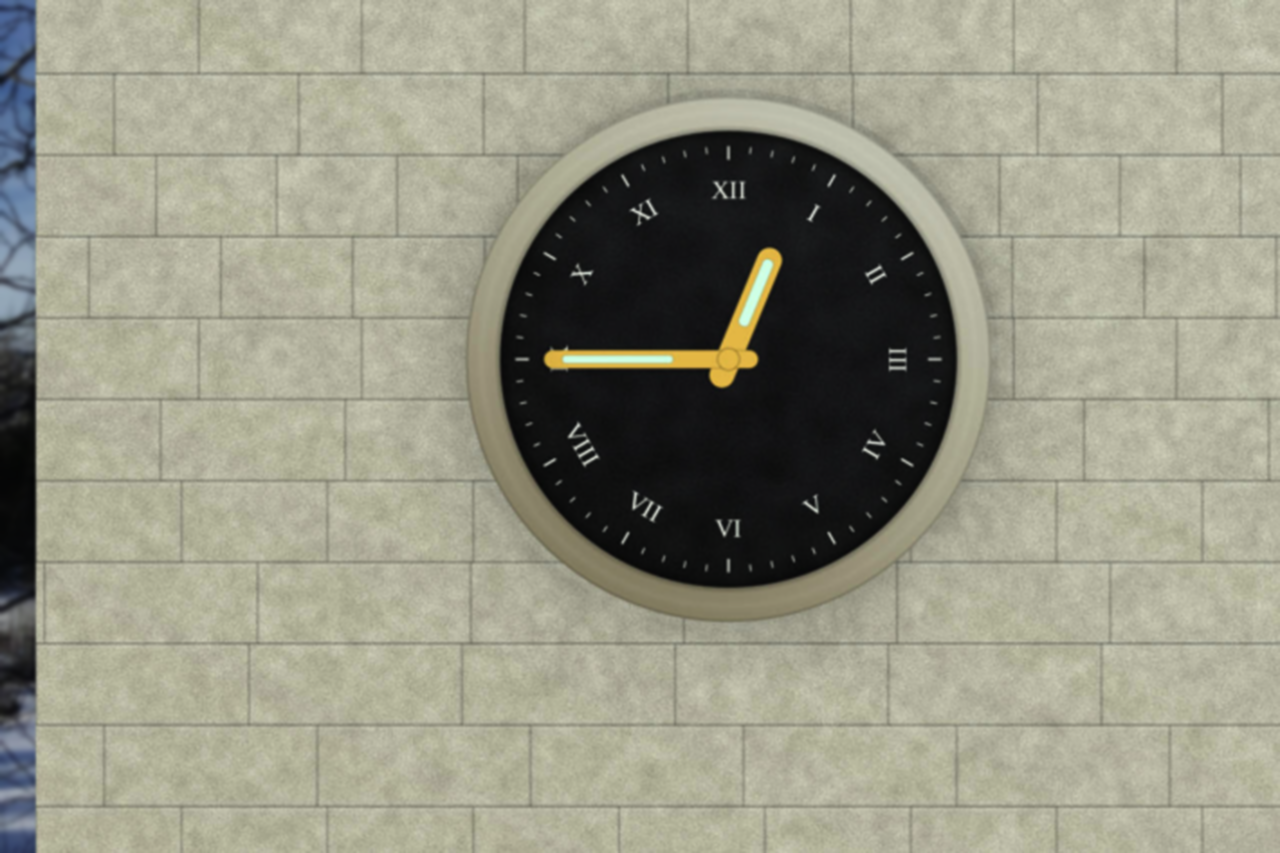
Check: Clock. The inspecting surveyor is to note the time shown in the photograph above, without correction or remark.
12:45
